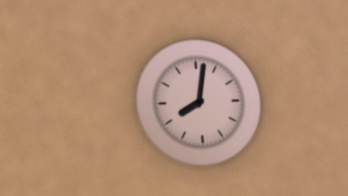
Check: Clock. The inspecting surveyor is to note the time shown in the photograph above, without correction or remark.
8:02
